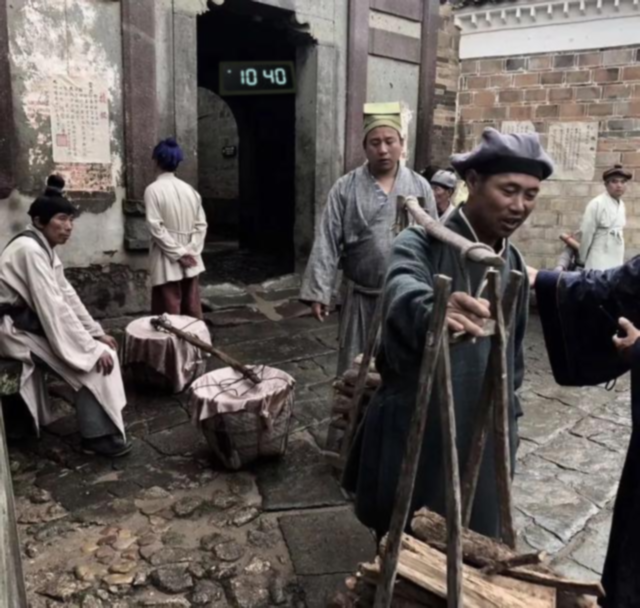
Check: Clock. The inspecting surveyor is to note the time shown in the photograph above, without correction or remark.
10:40
